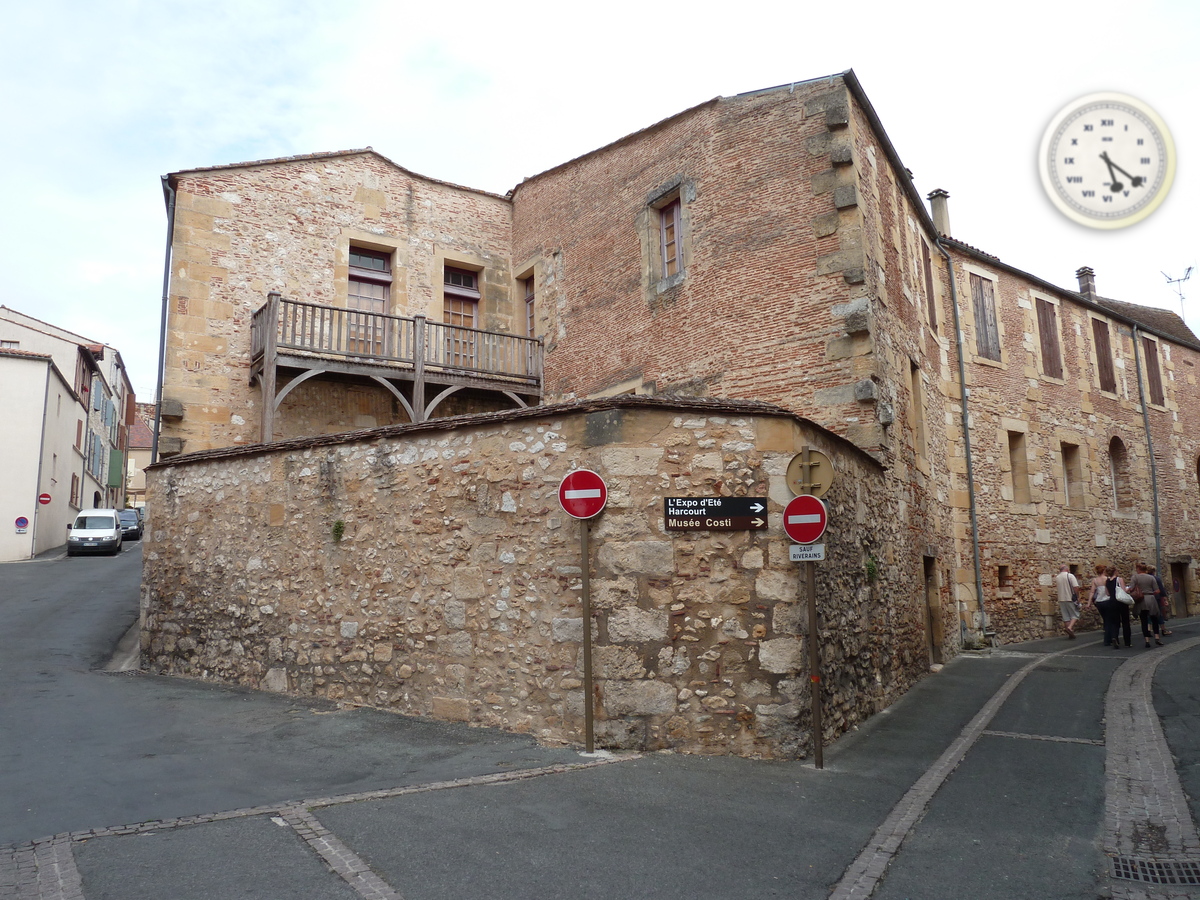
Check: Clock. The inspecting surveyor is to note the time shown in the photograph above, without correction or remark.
5:21
